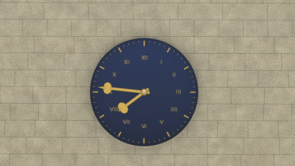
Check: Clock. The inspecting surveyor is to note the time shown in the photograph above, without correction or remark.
7:46
